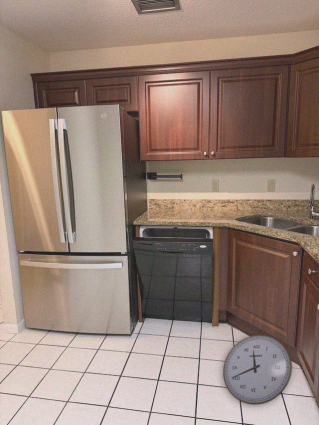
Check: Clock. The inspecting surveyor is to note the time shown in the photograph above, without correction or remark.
11:41
